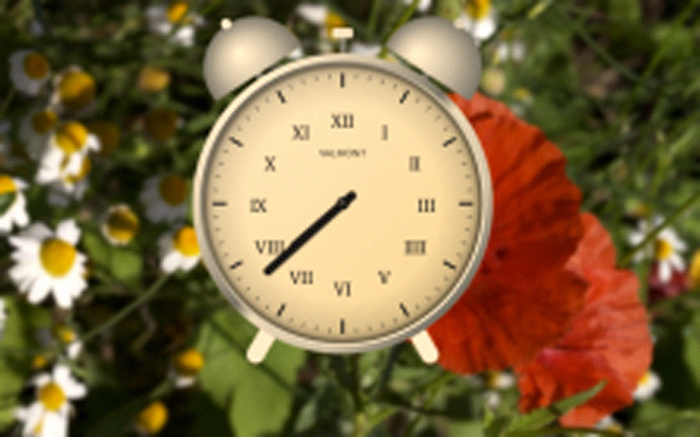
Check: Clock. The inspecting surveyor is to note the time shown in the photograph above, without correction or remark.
7:38
